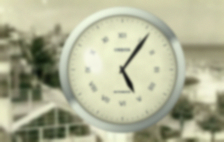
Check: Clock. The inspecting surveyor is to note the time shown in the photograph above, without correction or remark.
5:06
